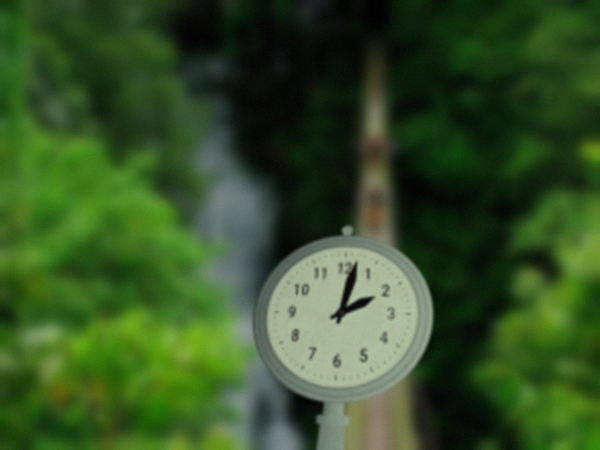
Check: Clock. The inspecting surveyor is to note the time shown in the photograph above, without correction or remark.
2:02
